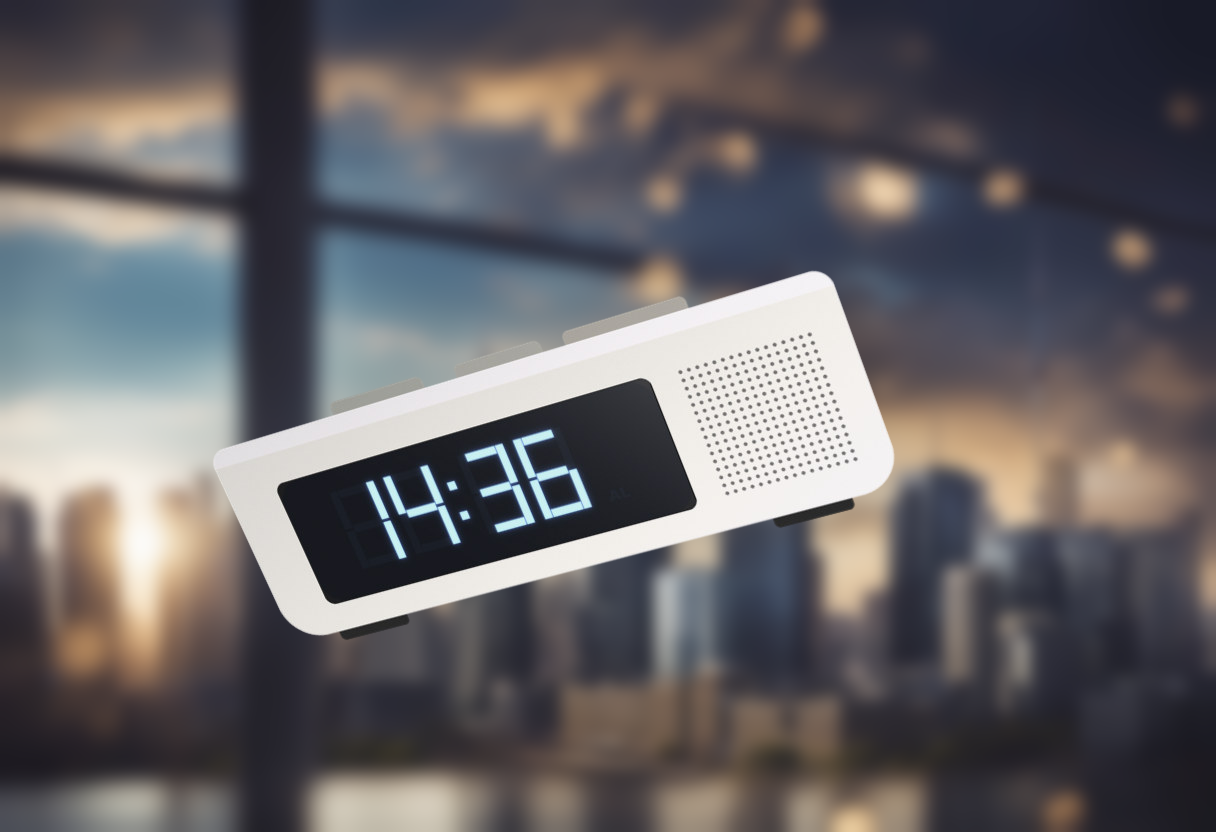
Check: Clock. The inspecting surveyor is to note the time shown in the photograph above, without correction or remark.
14:36
